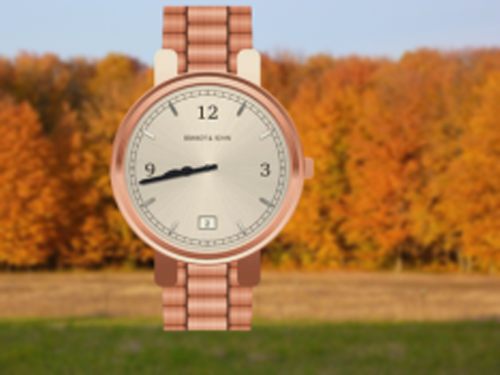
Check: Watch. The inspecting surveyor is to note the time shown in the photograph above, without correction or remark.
8:43
